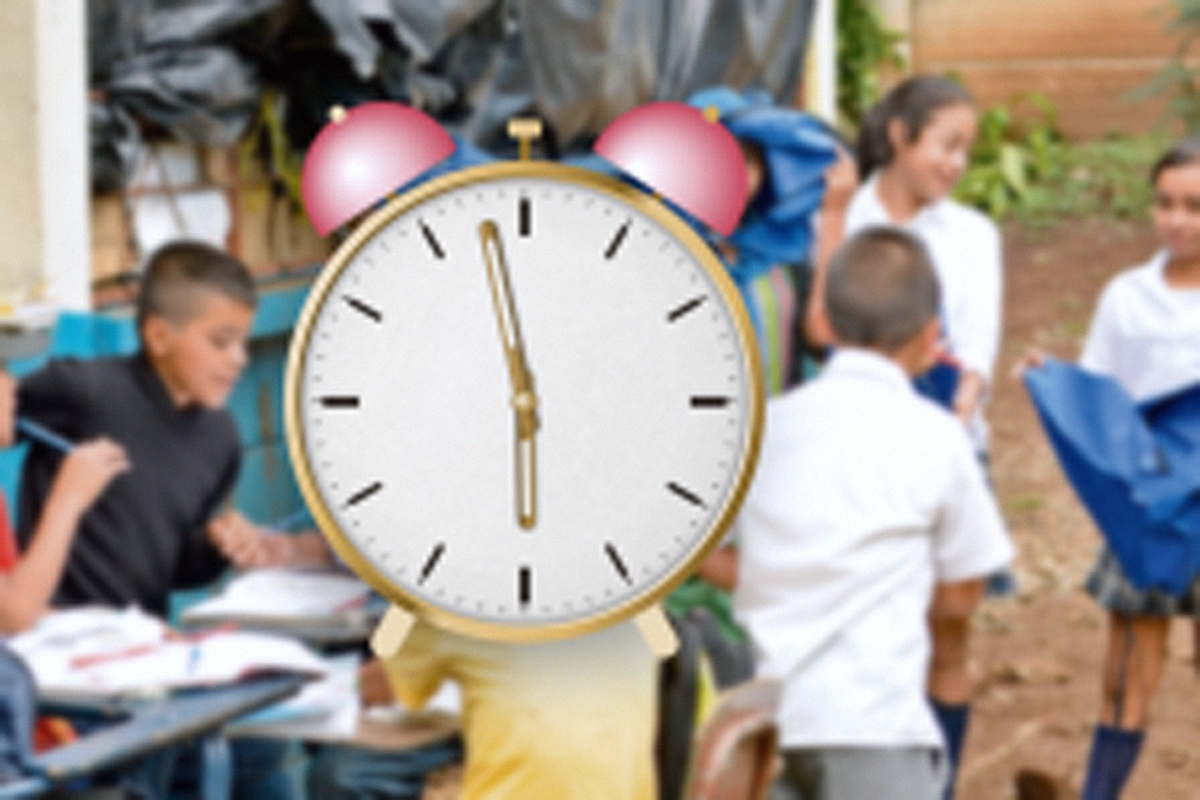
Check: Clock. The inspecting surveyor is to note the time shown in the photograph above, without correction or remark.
5:58
